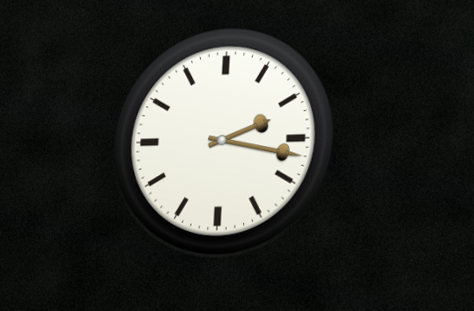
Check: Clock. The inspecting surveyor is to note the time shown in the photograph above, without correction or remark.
2:17
